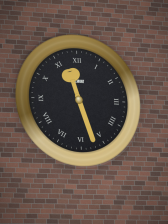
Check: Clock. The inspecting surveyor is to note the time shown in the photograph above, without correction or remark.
11:27
